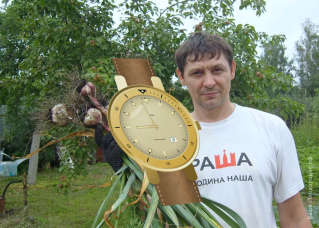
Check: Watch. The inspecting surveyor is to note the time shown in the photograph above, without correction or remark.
8:58
